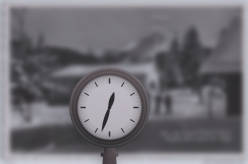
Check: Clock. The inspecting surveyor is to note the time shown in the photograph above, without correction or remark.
12:33
